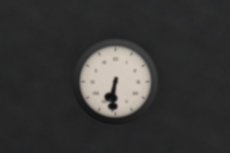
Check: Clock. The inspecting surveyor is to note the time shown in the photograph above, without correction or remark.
6:31
